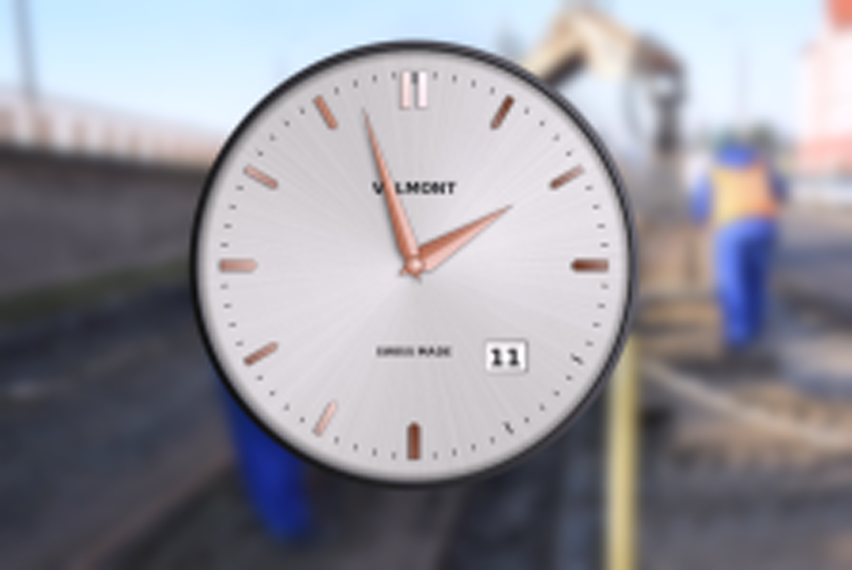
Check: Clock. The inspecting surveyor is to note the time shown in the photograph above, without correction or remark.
1:57
